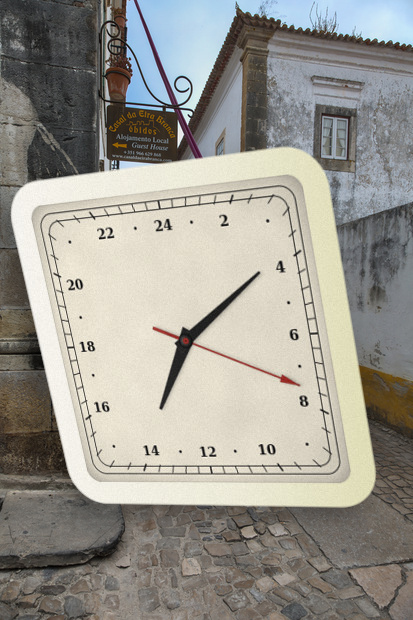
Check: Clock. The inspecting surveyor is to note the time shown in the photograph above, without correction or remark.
14:09:19
